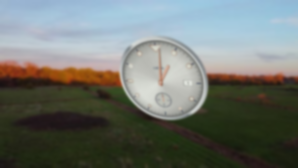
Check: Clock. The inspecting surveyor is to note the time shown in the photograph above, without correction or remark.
1:01
